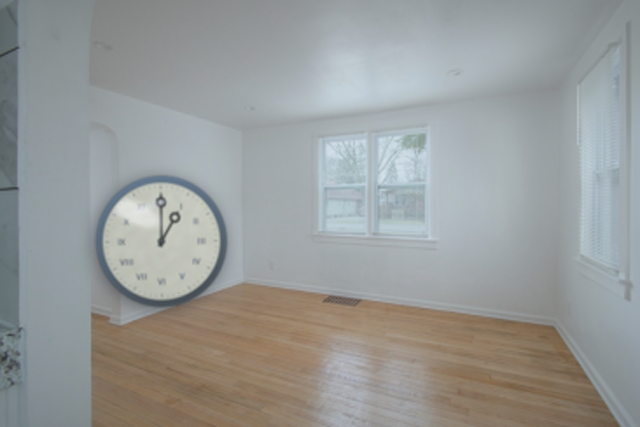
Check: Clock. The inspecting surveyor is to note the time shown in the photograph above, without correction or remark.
1:00
